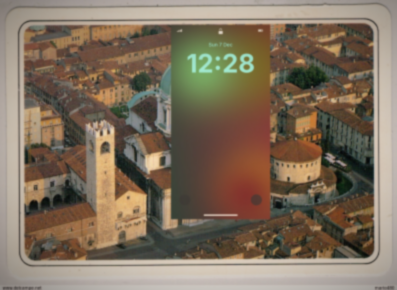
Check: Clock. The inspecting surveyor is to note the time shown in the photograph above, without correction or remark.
12:28
